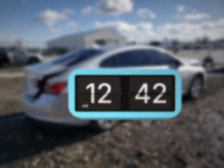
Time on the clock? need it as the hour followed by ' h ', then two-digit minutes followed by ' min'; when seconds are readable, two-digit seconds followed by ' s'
12 h 42 min
